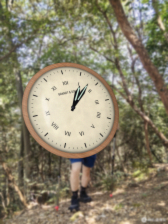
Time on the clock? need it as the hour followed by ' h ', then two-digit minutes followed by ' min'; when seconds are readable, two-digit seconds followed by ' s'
1 h 08 min
